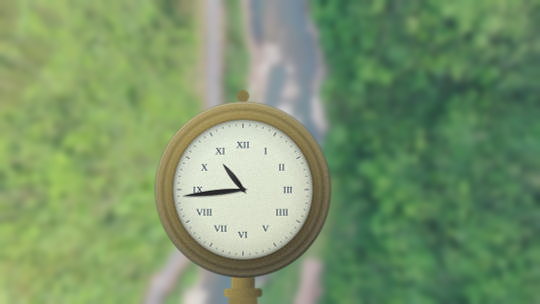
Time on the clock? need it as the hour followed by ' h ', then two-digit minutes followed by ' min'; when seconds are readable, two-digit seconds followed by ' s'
10 h 44 min
